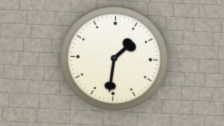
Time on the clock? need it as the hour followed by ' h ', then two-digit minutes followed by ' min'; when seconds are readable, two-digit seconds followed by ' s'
1 h 31 min
